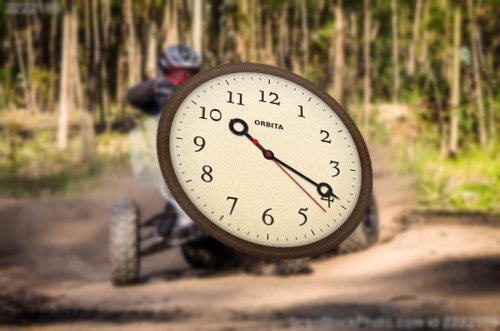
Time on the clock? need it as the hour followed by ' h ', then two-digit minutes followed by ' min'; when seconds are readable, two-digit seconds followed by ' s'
10 h 19 min 22 s
